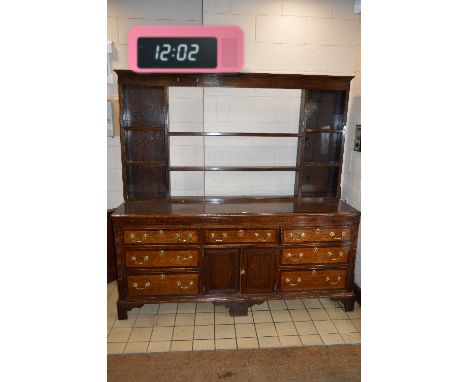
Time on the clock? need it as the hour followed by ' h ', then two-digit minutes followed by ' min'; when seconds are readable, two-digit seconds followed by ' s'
12 h 02 min
